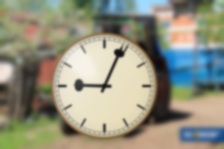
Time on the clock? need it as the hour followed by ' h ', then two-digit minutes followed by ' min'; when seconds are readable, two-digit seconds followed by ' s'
9 h 04 min
